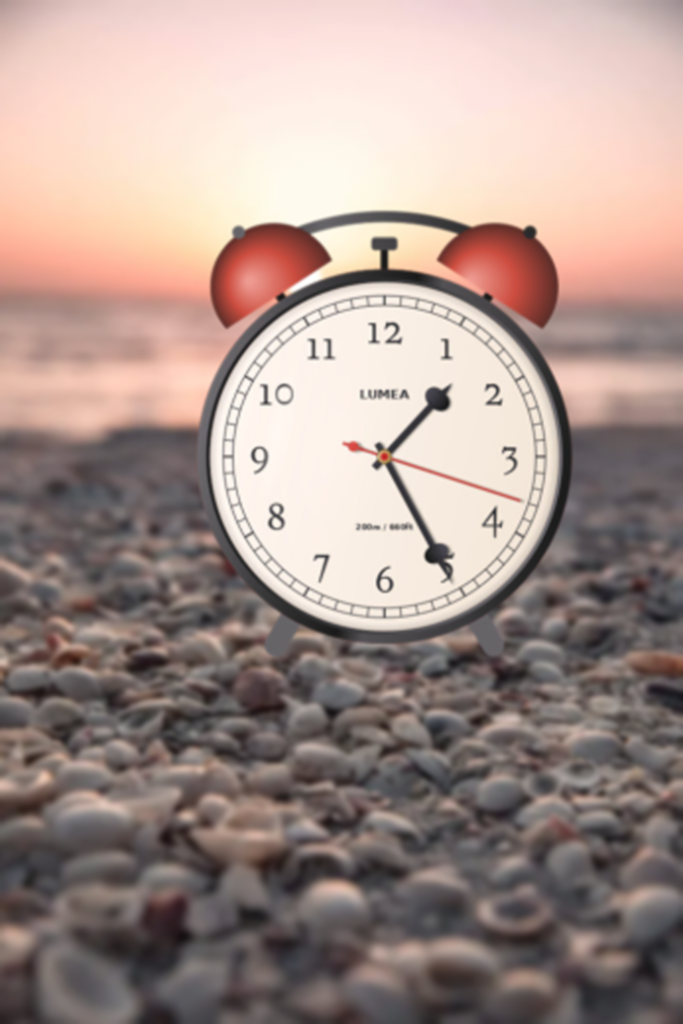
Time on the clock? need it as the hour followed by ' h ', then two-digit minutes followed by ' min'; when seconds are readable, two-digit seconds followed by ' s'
1 h 25 min 18 s
